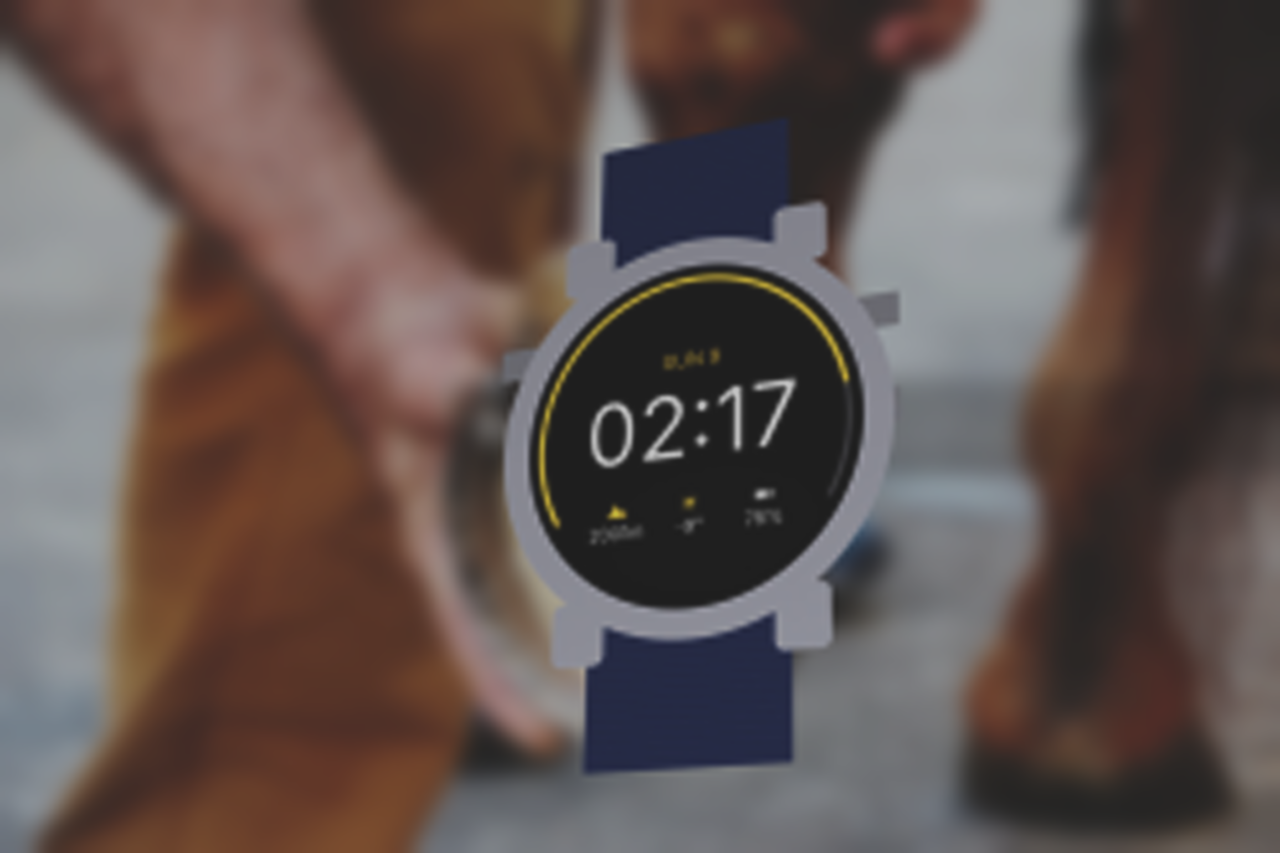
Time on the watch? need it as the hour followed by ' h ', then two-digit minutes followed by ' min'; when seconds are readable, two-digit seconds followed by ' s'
2 h 17 min
